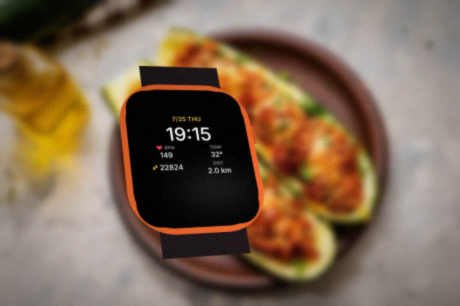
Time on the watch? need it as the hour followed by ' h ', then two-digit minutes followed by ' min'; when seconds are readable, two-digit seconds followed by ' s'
19 h 15 min
